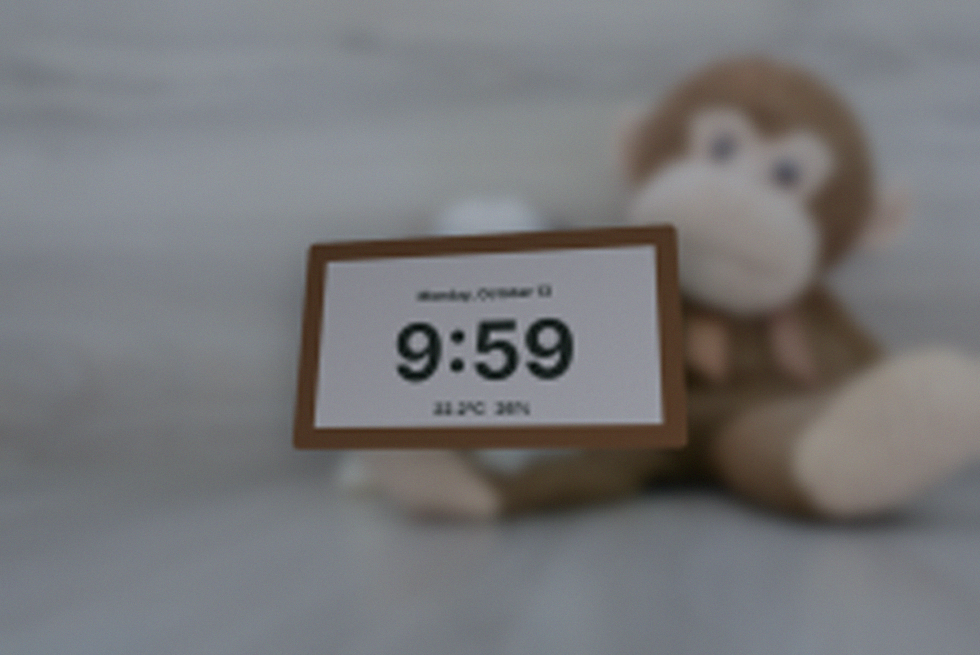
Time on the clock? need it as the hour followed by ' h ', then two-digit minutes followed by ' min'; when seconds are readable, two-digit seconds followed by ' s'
9 h 59 min
